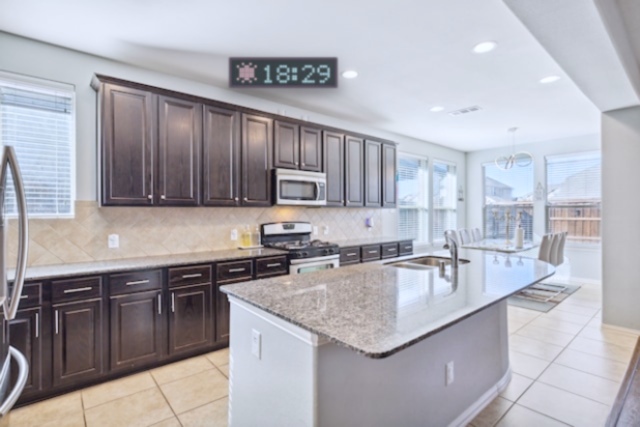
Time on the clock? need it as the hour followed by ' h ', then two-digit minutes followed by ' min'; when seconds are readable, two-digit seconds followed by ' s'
18 h 29 min
